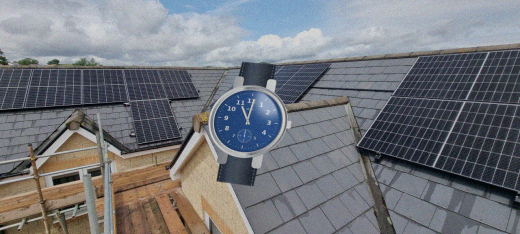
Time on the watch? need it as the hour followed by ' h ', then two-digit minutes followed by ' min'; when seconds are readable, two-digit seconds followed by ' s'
11 h 01 min
